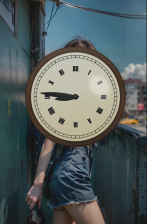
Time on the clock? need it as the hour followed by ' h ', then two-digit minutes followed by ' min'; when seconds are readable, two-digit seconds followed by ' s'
8 h 46 min
